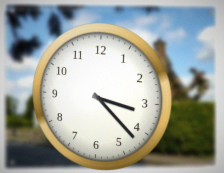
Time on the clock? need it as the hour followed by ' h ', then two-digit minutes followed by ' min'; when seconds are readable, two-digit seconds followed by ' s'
3 h 22 min
